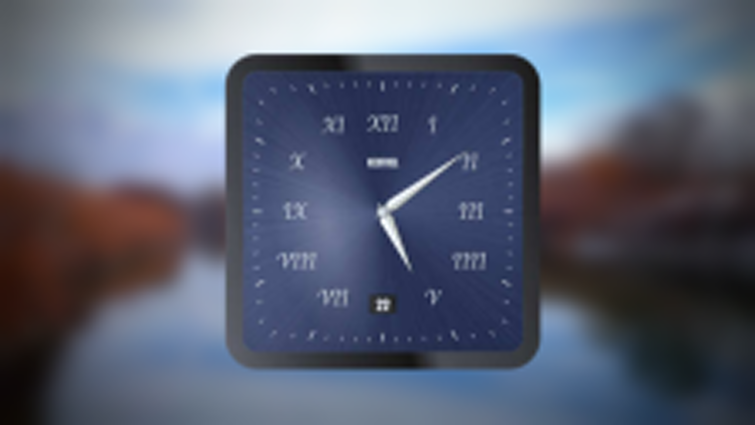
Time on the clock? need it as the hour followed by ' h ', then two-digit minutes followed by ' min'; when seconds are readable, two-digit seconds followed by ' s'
5 h 09 min
